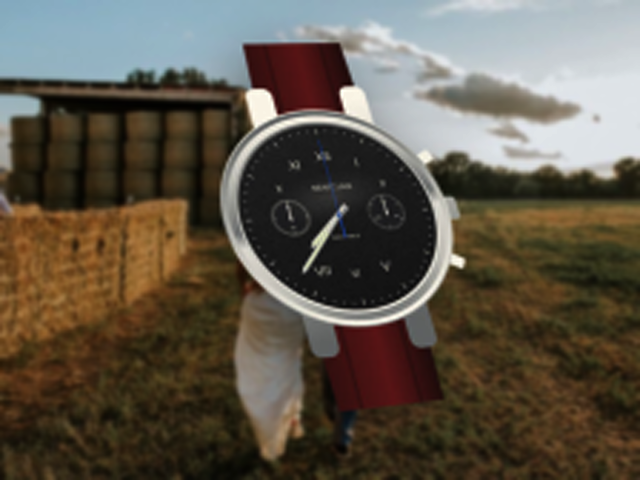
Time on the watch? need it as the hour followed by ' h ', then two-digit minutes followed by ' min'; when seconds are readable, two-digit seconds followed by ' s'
7 h 37 min
